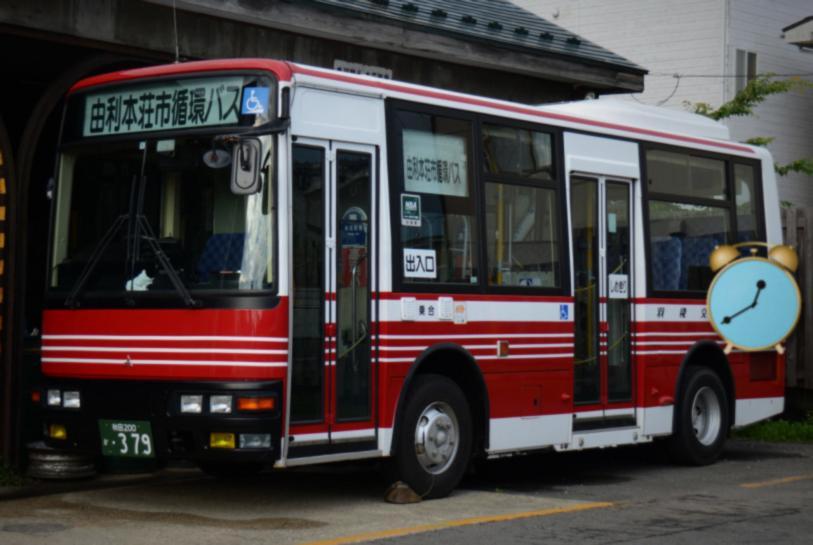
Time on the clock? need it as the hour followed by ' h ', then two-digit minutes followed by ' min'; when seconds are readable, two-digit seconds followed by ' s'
12 h 40 min
